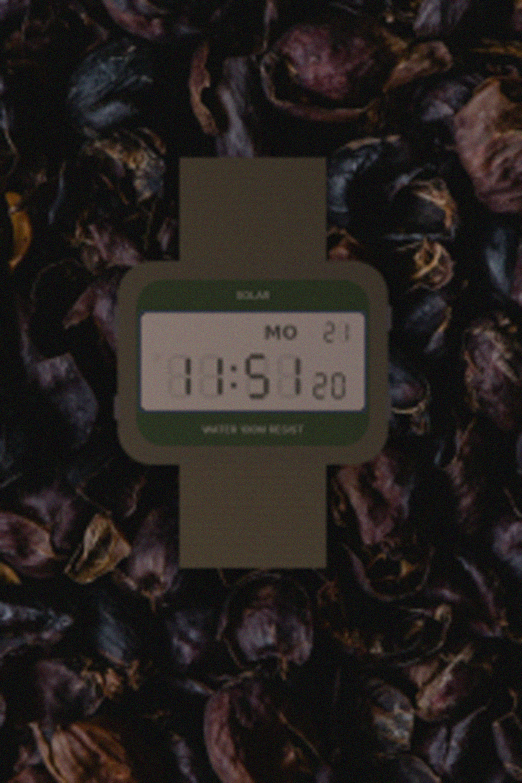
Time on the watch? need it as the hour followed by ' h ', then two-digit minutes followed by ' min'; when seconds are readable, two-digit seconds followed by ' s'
11 h 51 min 20 s
